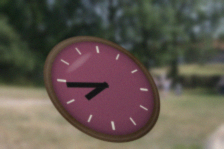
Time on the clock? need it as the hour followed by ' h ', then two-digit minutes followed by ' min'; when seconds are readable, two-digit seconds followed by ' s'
7 h 44 min
